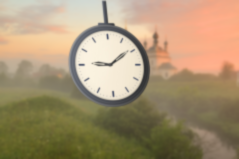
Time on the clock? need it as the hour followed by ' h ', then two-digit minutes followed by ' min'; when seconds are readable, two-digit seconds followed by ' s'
9 h 09 min
